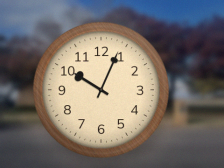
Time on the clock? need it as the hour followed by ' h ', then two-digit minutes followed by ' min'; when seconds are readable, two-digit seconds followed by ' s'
10 h 04 min
